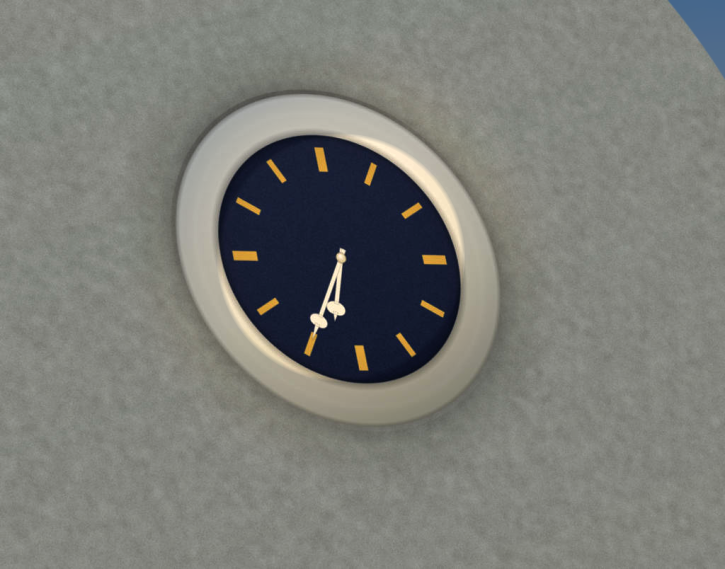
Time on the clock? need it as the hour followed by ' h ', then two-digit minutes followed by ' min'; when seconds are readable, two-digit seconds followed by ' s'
6 h 35 min
